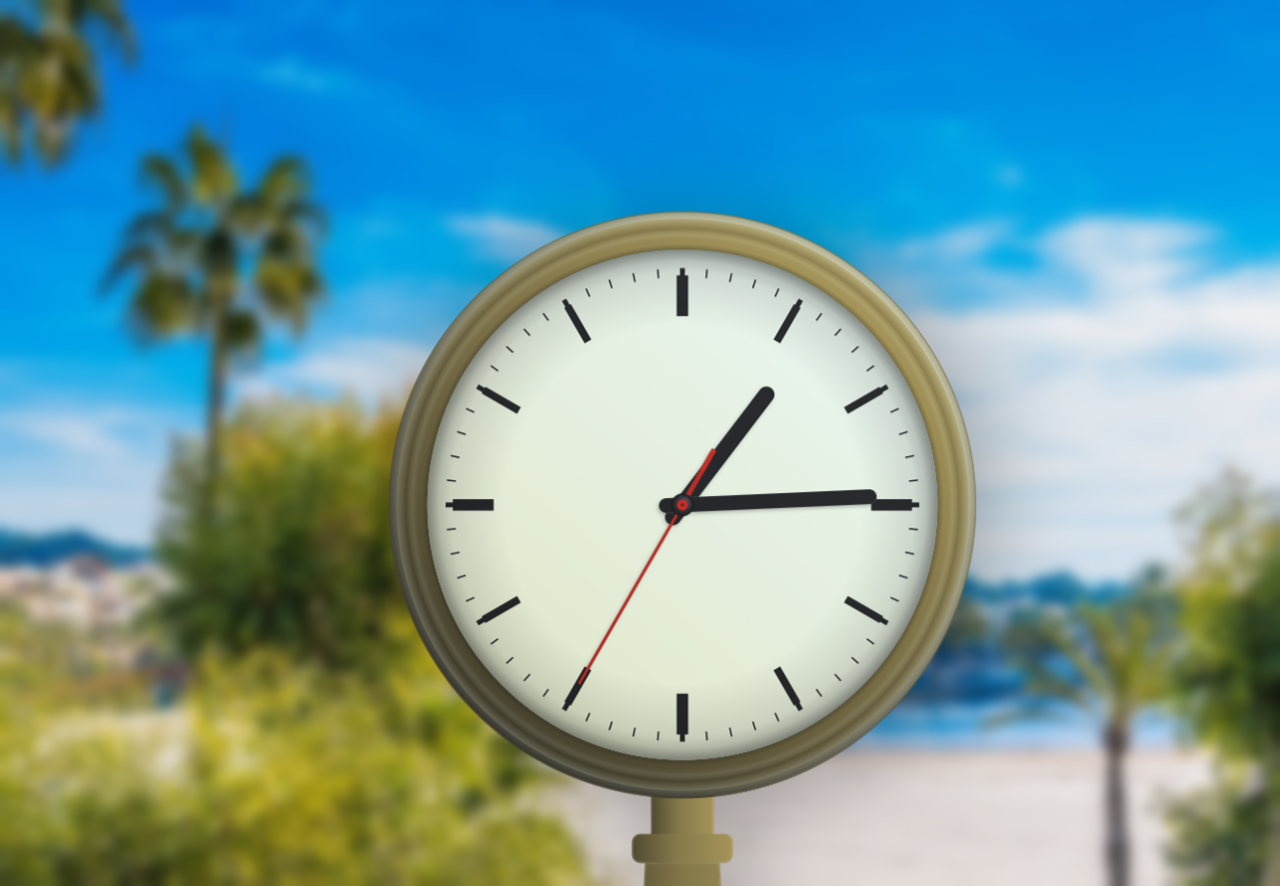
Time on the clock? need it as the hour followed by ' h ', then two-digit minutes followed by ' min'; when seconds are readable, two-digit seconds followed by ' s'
1 h 14 min 35 s
